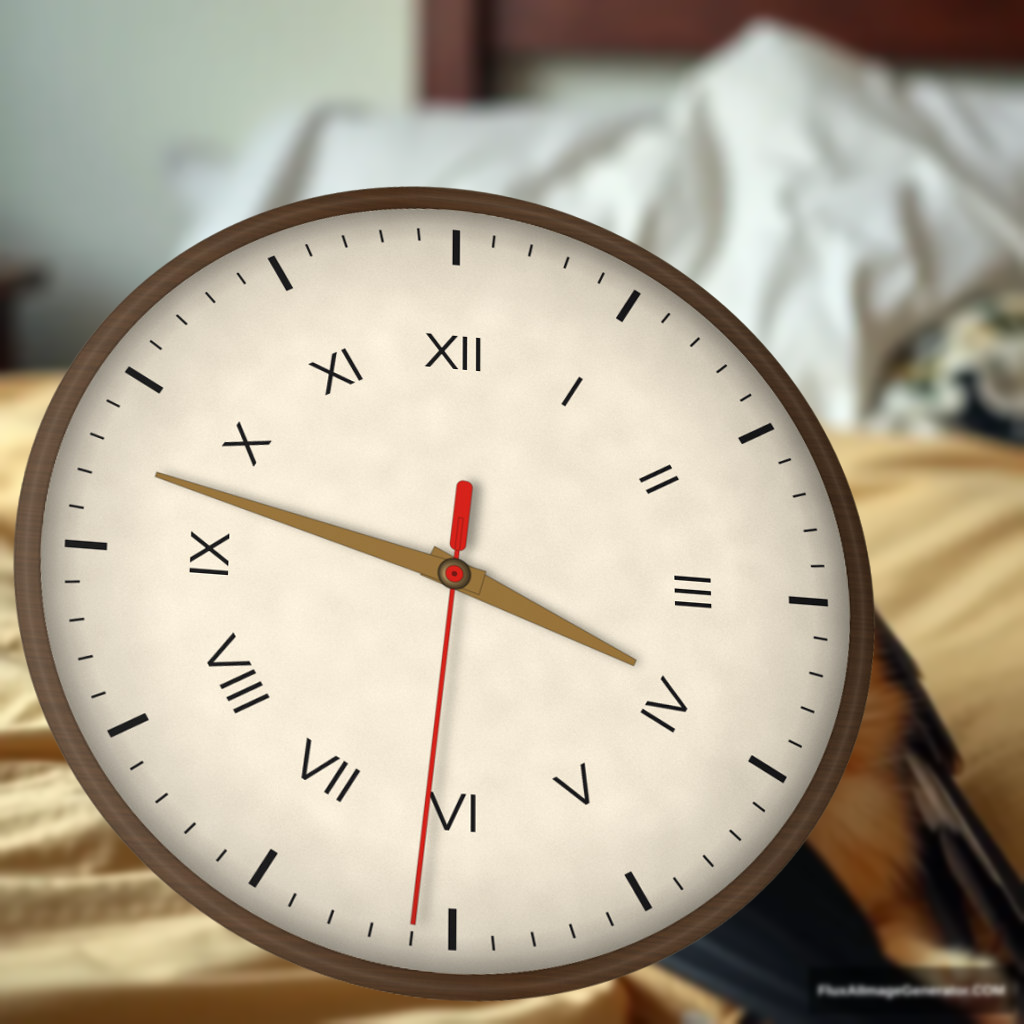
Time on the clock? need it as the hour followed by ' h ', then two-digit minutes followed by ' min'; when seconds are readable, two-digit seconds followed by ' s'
3 h 47 min 31 s
